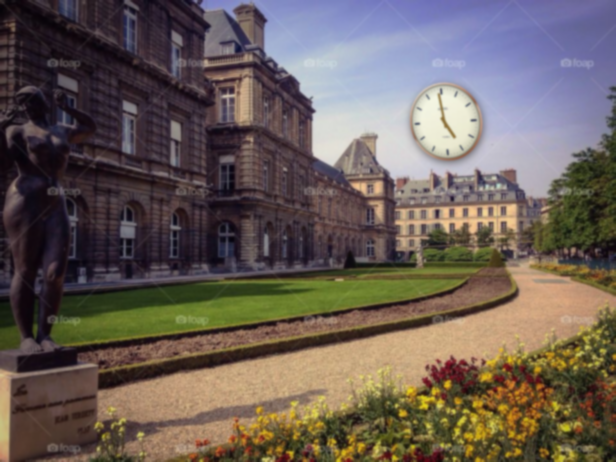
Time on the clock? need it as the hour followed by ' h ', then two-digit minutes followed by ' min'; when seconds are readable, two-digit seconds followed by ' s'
4 h 59 min
